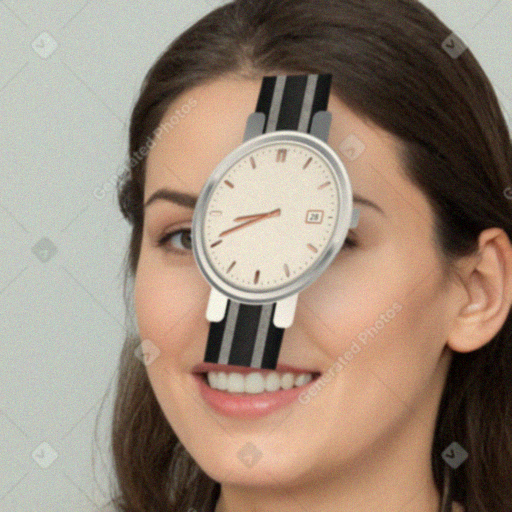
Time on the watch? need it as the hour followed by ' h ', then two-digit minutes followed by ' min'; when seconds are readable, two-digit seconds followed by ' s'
8 h 41 min
